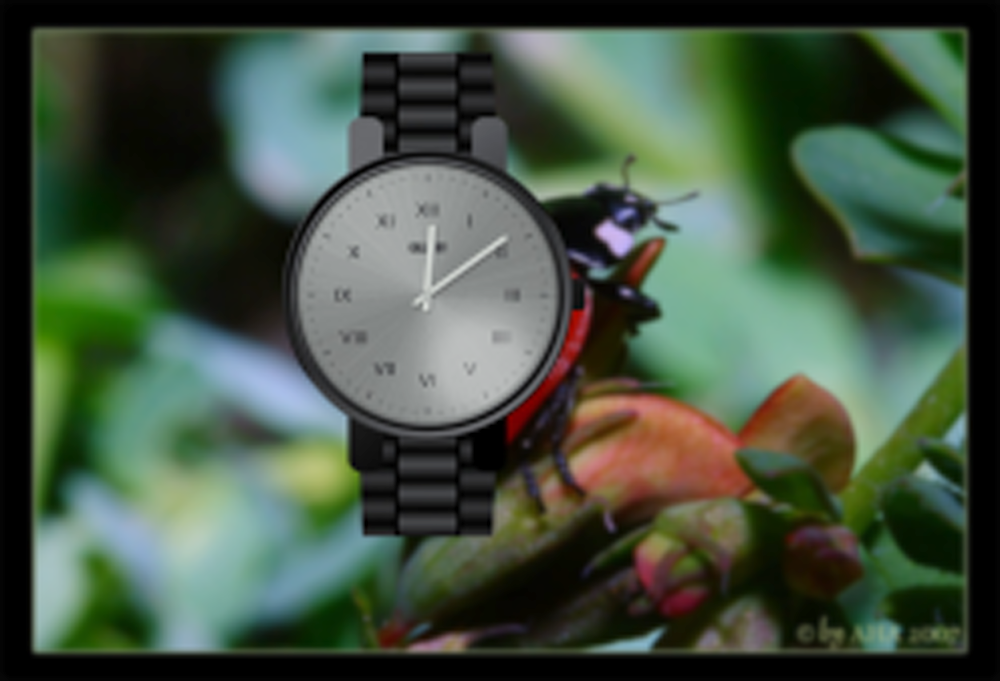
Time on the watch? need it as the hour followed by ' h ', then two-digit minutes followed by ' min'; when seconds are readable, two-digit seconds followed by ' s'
12 h 09 min
